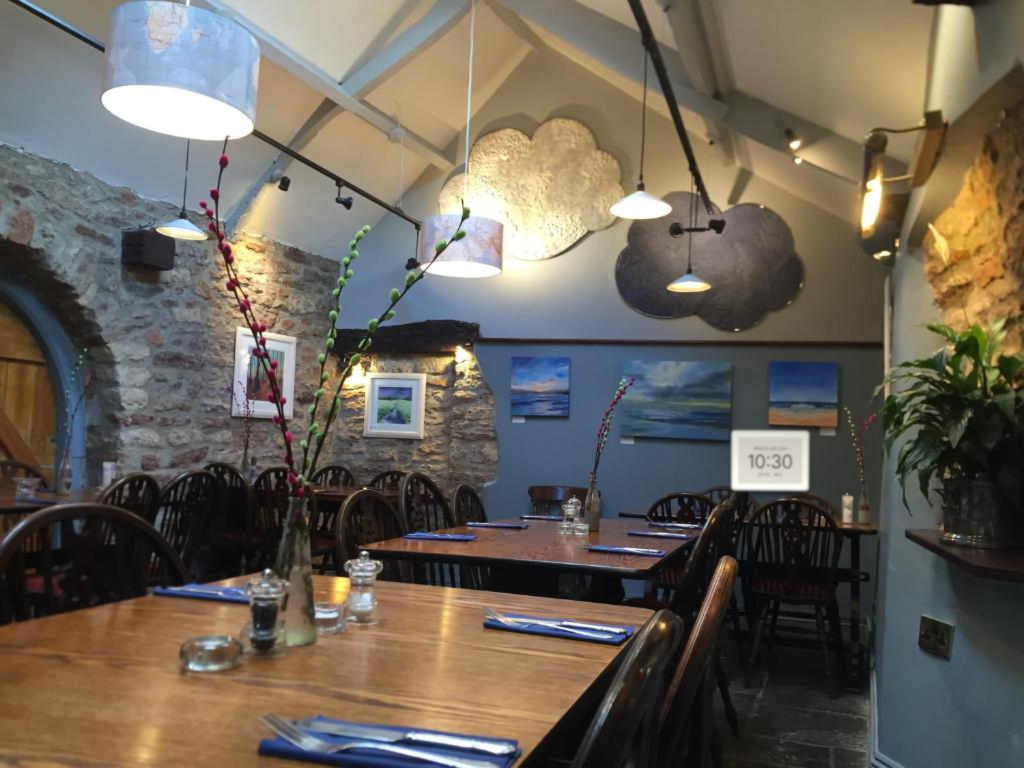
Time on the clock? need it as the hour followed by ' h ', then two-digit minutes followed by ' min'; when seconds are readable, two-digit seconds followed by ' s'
10 h 30 min
